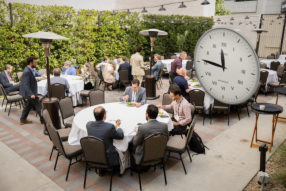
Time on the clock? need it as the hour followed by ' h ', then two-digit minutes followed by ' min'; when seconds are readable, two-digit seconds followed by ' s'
11 h 46 min
